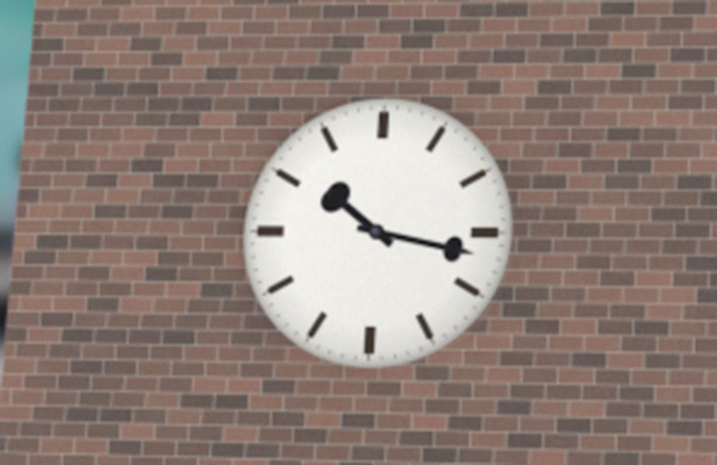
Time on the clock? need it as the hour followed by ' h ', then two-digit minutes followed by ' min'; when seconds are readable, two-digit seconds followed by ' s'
10 h 17 min
